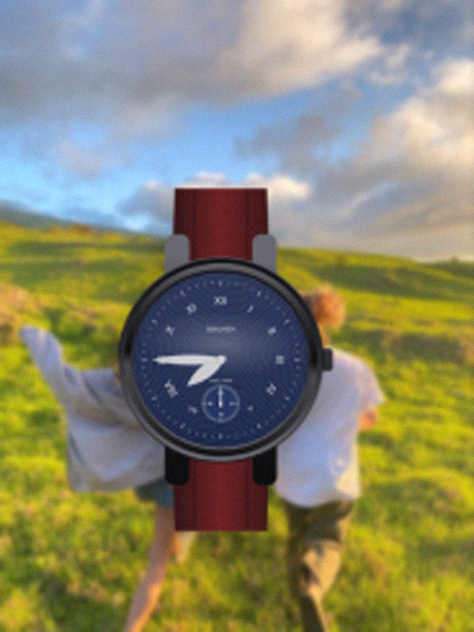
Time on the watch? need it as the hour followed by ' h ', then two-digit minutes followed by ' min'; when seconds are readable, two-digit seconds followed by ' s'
7 h 45 min
